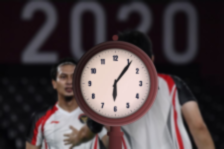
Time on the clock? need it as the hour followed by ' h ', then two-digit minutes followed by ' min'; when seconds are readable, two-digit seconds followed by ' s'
6 h 06 min
